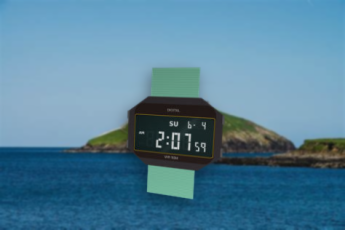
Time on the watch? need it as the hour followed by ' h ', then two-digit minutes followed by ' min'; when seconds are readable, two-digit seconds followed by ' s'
2 h 07 min
